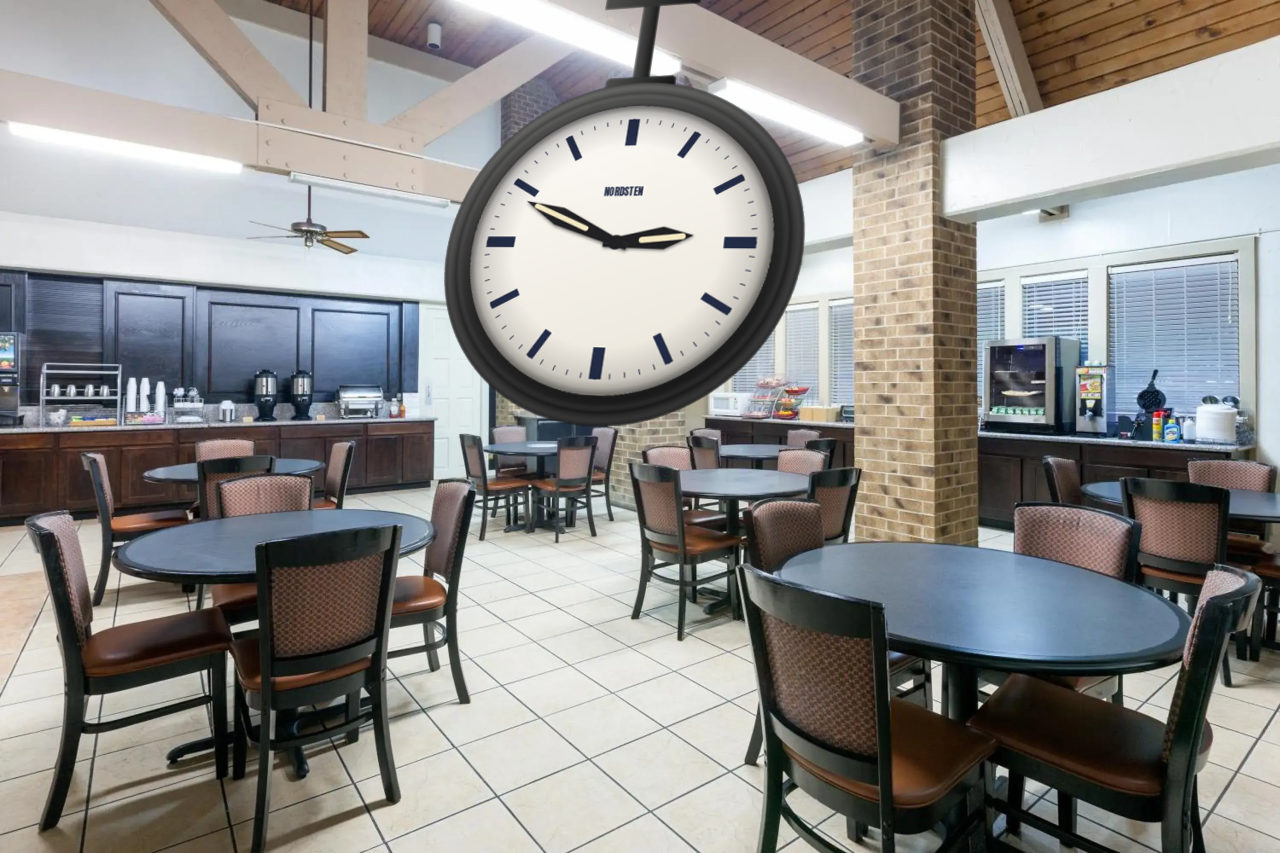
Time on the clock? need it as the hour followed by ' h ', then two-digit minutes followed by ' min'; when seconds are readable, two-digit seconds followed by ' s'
2 h 49 min
